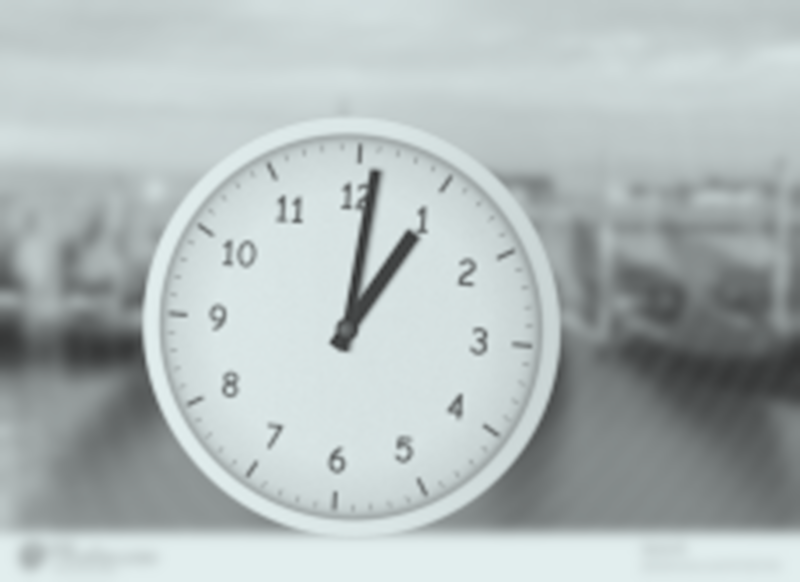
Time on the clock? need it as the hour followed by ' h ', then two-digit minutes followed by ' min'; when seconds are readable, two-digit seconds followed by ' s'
1 h 01 min
